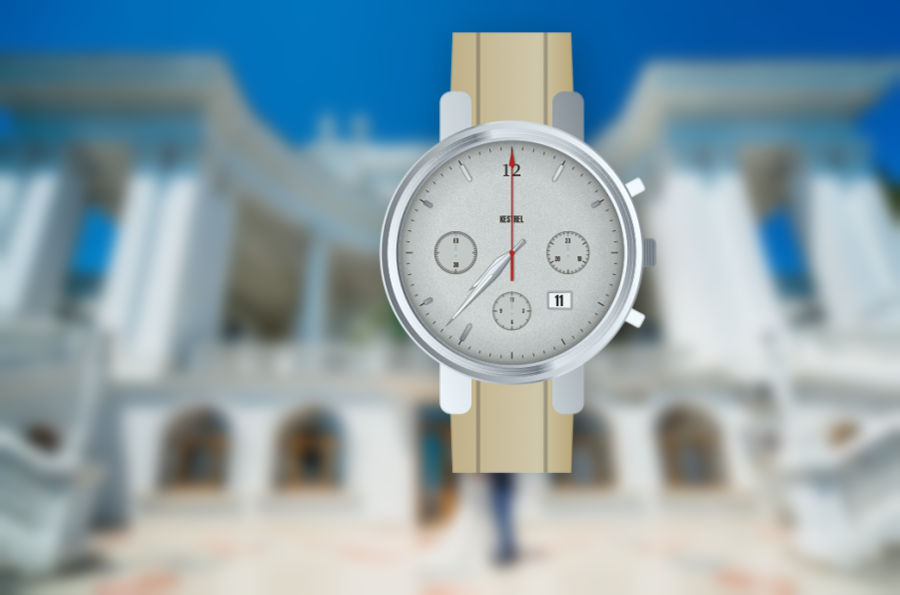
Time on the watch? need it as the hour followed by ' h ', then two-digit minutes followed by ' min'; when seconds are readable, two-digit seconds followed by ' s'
7 h 37 min
